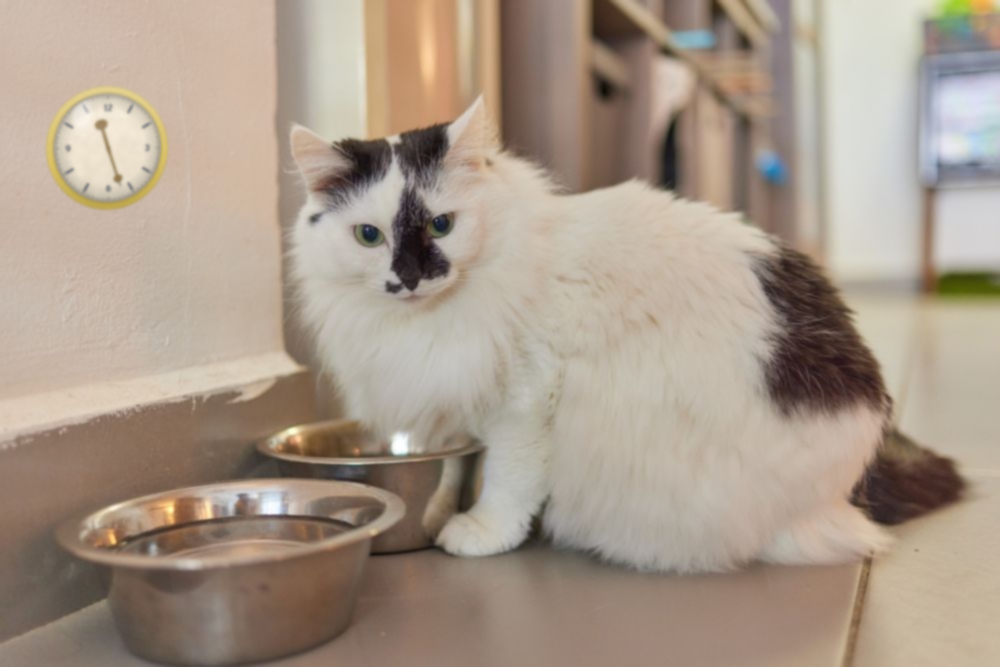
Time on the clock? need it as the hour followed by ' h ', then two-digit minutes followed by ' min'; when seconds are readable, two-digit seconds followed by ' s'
11 h 27 min
